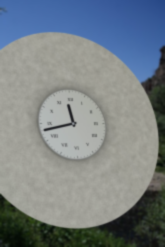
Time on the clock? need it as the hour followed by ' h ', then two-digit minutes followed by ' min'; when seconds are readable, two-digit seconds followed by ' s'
11 h 43 min
